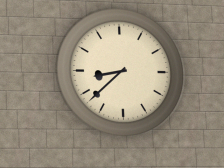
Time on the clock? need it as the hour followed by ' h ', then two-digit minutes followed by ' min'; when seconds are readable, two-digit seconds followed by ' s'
8 h 38 min
